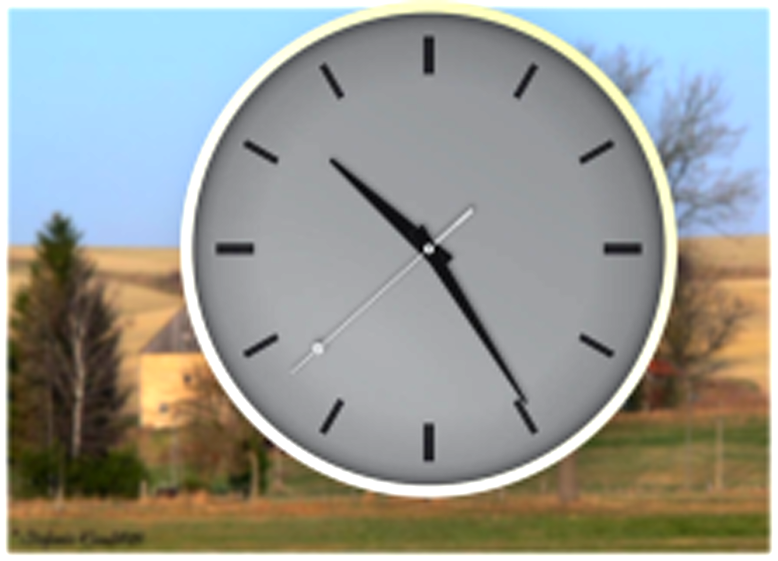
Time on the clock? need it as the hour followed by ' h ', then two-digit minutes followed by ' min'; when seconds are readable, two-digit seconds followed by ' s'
10 h 24 min 38 s
